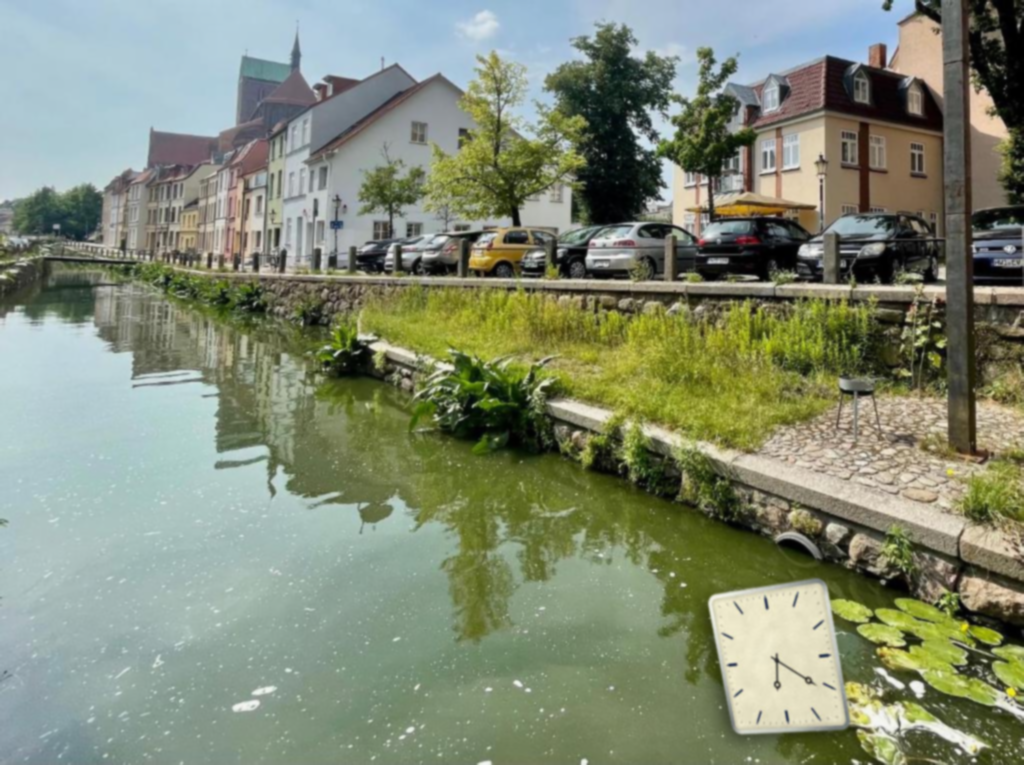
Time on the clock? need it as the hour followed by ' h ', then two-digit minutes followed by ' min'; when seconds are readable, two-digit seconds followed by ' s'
6 h 21 min
